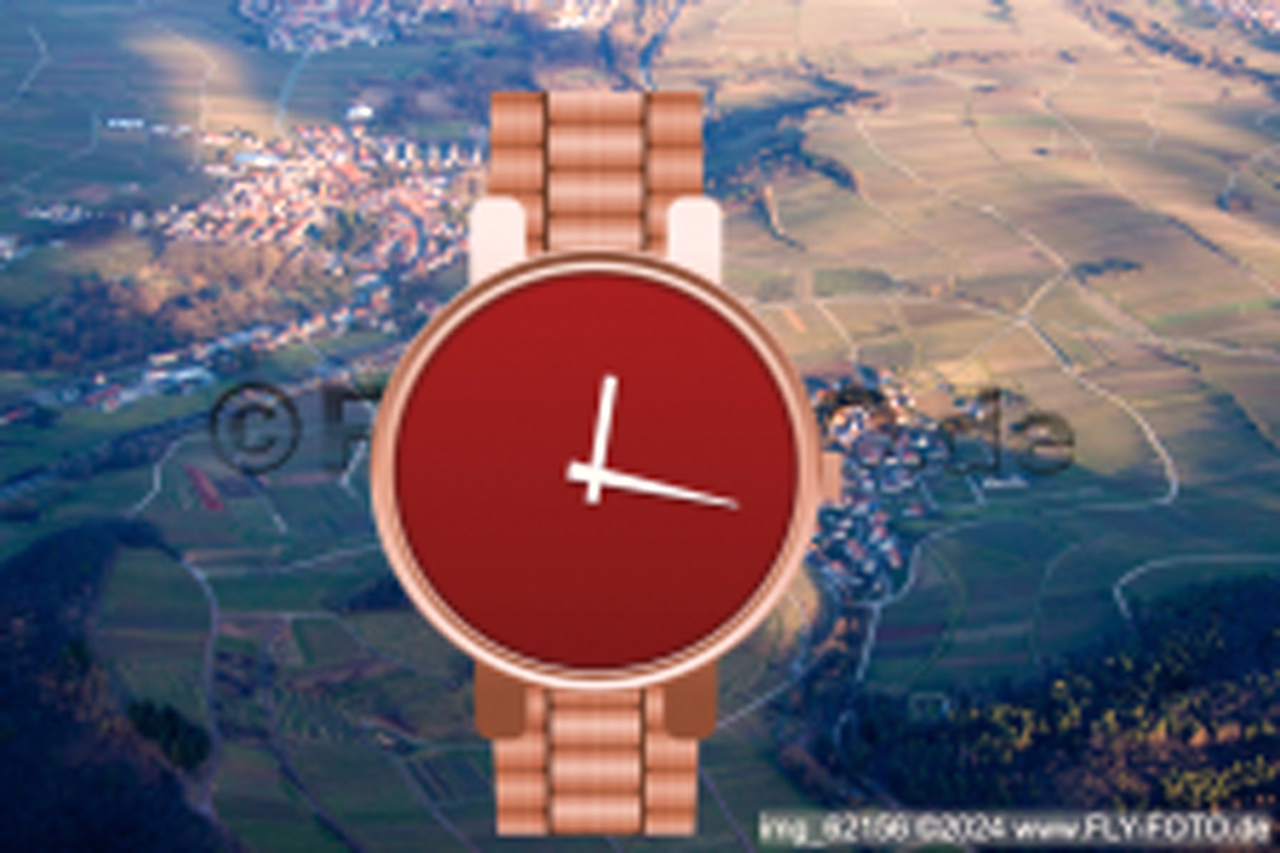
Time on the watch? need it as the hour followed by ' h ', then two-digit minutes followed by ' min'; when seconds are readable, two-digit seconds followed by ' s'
12 h 17 min
